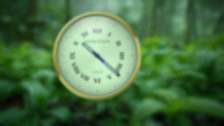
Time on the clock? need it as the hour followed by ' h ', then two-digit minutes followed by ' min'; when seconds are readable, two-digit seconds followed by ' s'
10 h 22 min
